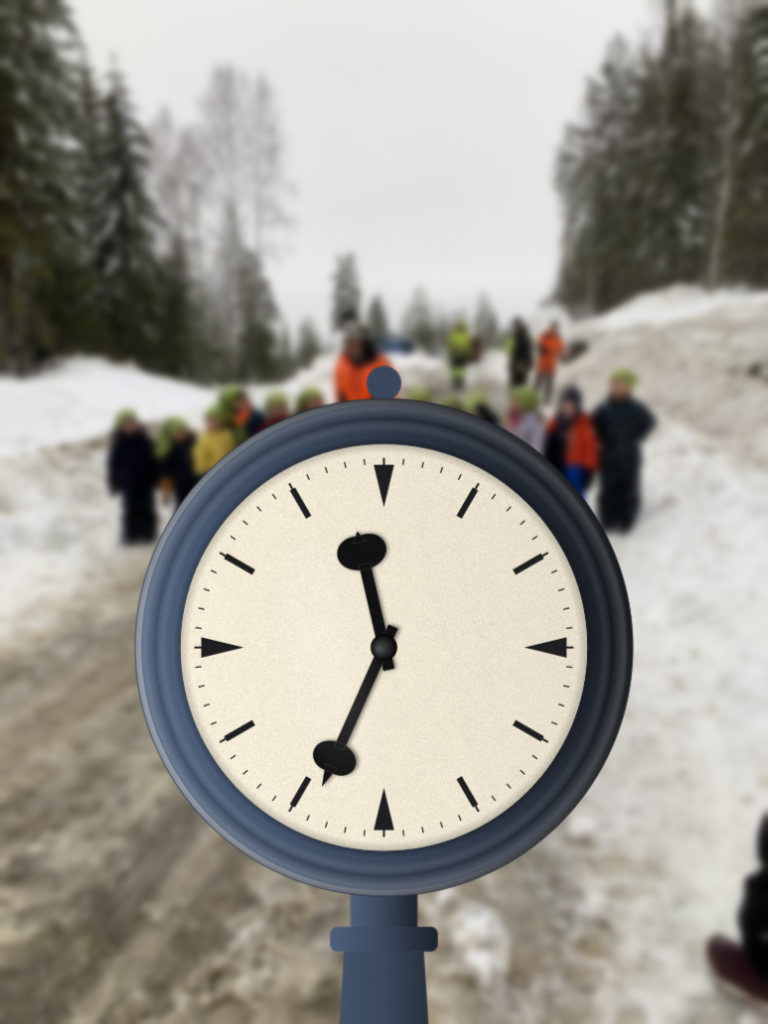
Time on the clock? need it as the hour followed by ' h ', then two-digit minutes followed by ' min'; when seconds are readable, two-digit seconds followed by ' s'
11 h 34 min
